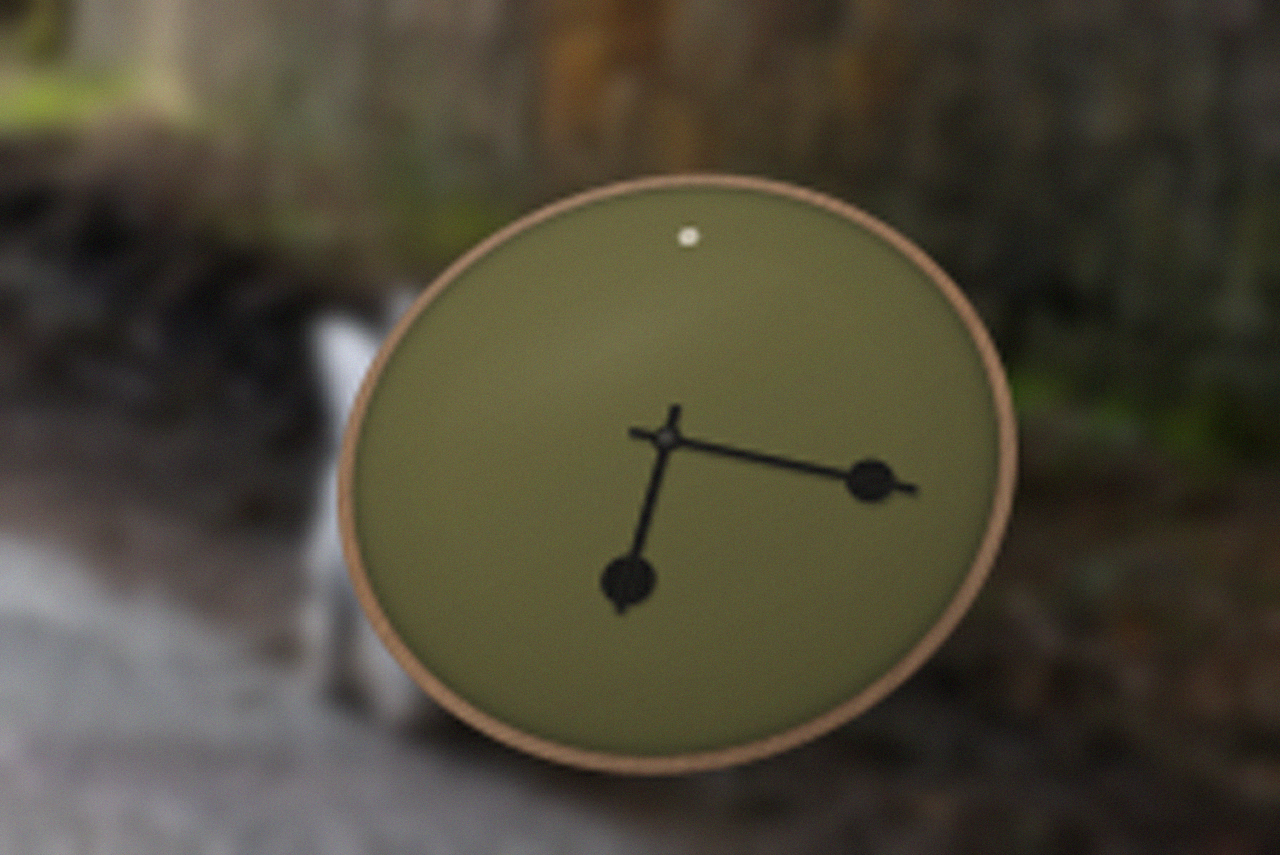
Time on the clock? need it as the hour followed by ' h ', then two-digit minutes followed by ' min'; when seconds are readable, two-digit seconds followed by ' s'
6 h 17 min
